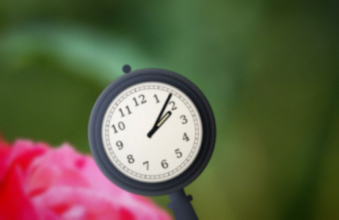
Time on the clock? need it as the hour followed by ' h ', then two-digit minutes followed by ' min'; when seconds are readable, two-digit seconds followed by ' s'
2 h 08 min
